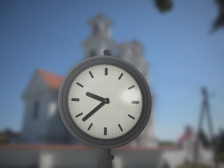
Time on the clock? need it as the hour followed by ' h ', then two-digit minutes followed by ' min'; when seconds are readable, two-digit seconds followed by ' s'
9 h 38 min
